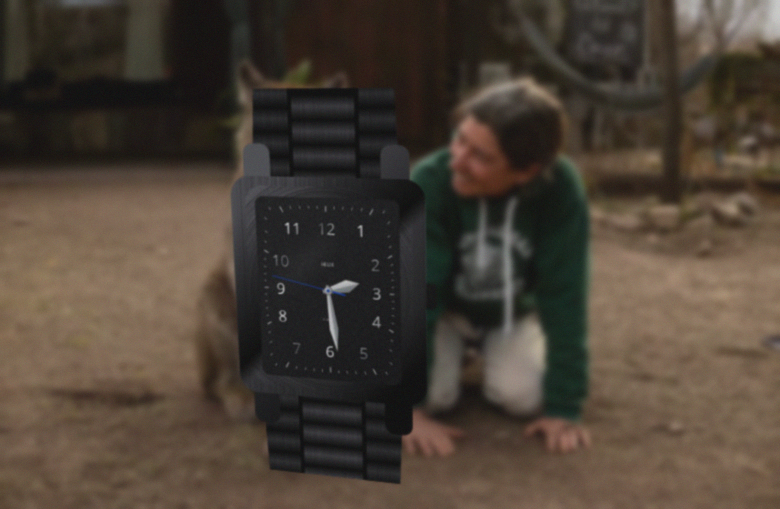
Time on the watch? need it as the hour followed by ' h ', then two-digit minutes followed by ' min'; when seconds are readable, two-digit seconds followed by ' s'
2 h 28 min 47 s
